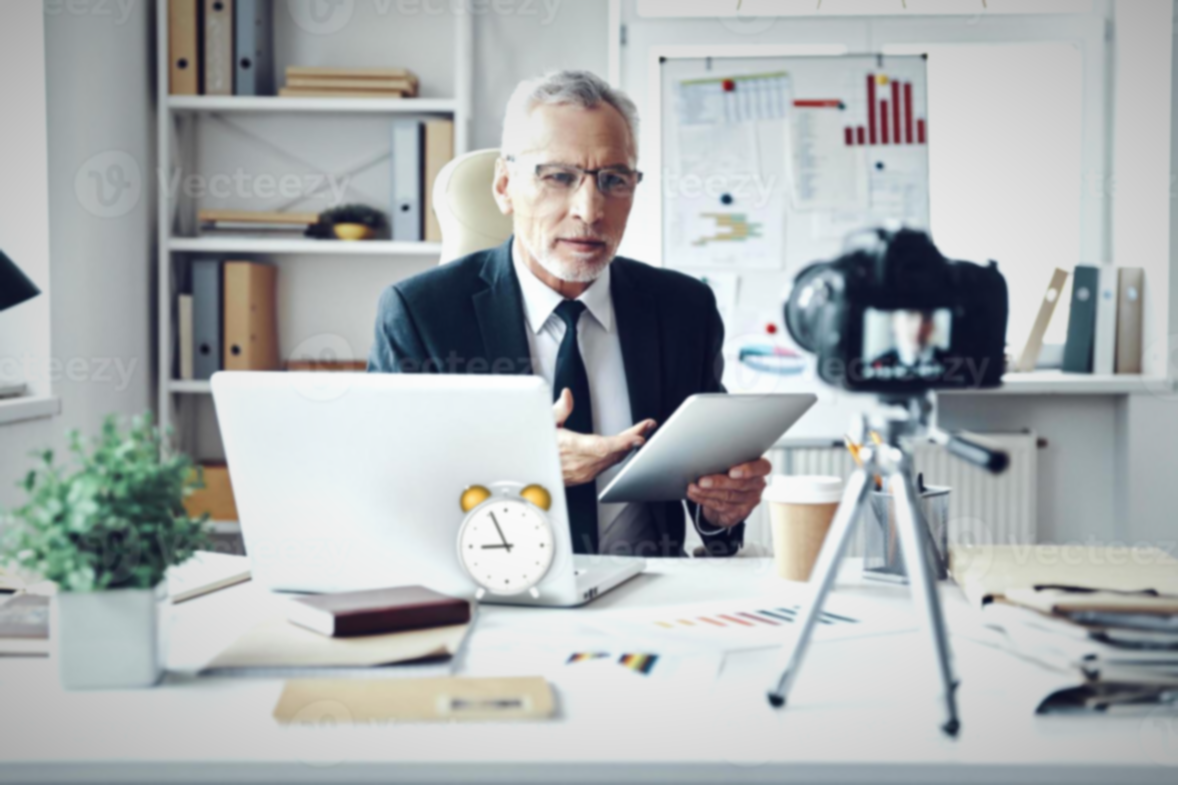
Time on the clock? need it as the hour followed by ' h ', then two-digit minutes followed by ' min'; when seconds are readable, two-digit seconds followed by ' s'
8 h 56 min
